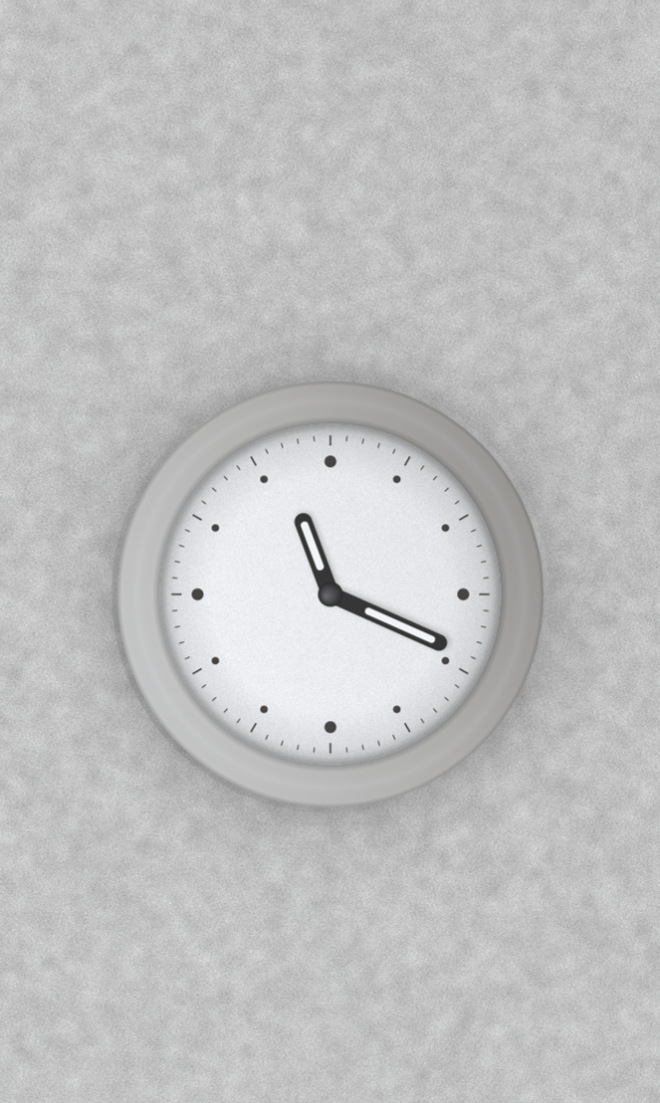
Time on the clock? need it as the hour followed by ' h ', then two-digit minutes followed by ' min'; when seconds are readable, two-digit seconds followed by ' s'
11 h 19 min
